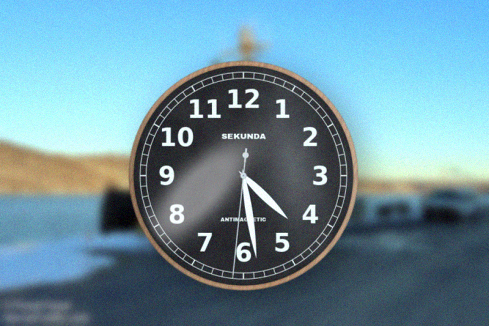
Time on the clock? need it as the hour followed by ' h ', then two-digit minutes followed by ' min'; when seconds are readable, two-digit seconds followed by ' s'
4 h 28 min 31 s
